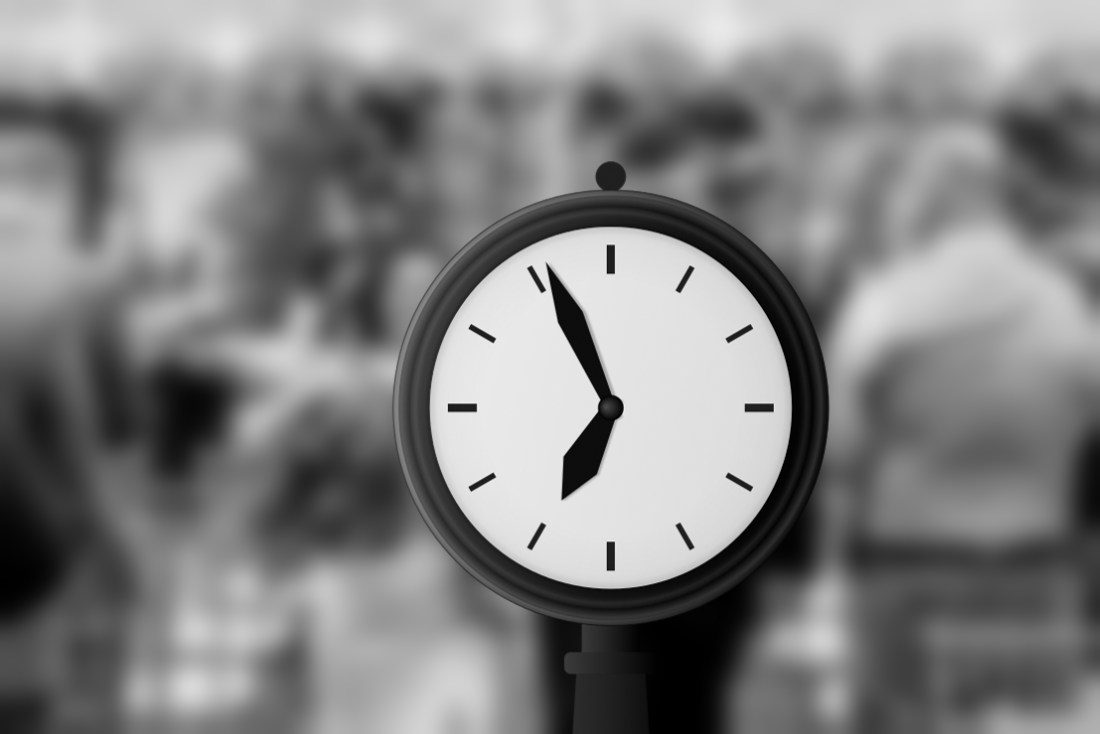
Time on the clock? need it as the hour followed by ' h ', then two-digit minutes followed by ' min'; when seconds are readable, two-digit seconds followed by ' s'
6 h 56 min
